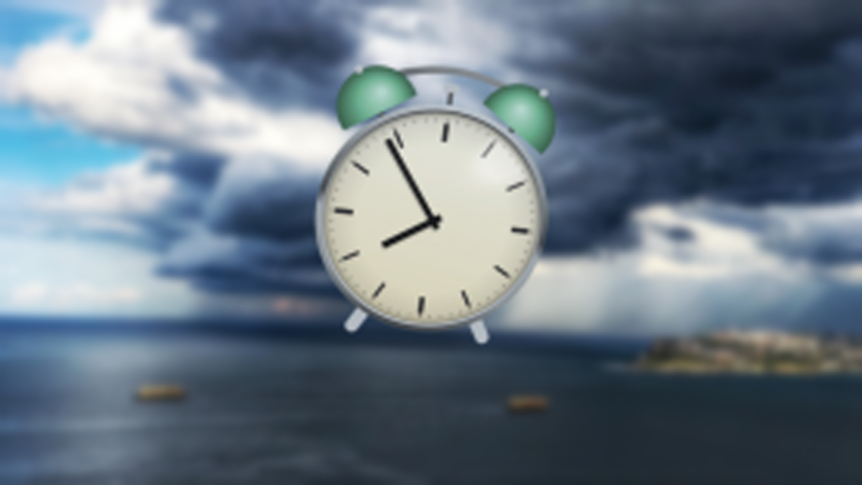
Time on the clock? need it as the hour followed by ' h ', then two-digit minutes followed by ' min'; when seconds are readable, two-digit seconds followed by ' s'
7 h 54 min
